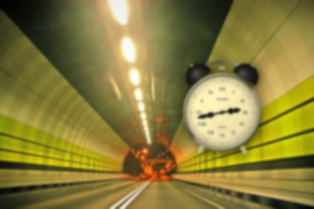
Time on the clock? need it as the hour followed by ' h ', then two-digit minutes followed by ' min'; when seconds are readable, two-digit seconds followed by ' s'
2 h 43 min
